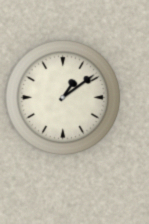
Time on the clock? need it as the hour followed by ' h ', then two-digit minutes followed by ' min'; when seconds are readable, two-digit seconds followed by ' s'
1 h 09 min
